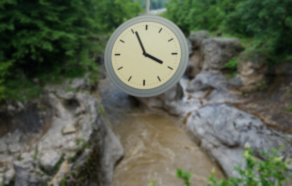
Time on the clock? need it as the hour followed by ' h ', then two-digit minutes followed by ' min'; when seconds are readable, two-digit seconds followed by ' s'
3 h 56 min
